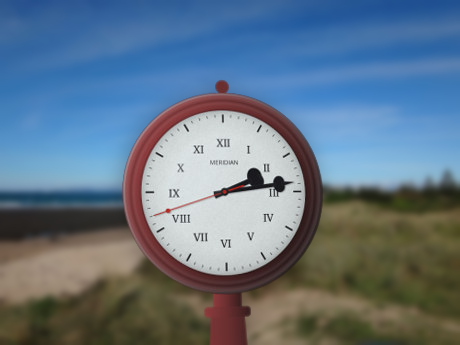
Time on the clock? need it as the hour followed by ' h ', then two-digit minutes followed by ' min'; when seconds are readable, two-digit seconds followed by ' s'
2 h 13 min 42 s
